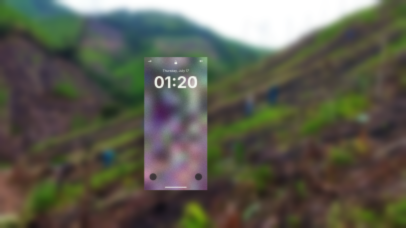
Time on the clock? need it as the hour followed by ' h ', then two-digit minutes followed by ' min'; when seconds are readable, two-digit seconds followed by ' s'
1 h 20 min
